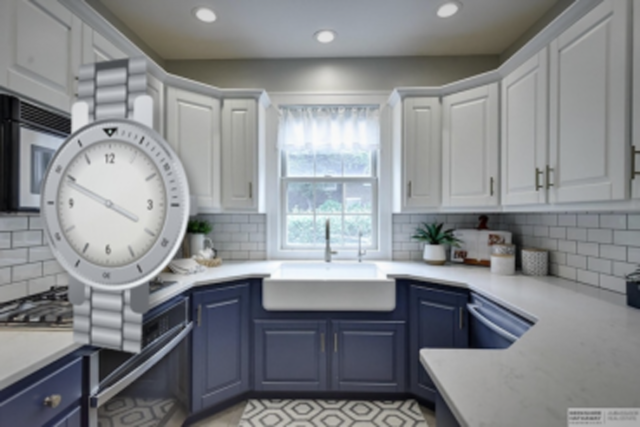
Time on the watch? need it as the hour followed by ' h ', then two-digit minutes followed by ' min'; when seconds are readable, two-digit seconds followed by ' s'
3 h 49 min
